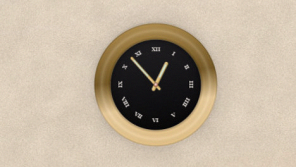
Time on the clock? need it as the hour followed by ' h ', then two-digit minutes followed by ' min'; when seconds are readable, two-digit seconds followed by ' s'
12 h 53 min
